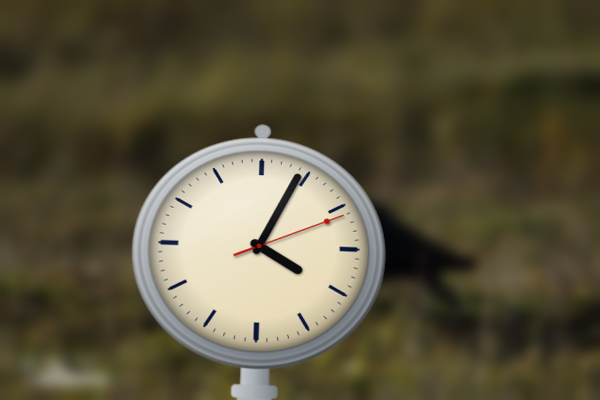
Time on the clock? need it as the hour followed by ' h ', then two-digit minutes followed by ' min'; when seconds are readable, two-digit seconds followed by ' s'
4 h 04 min 11 s
